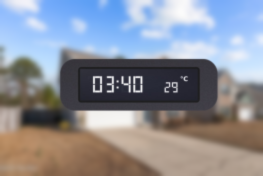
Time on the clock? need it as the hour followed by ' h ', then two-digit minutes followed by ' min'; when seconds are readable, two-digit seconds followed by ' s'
3 h 40 min
